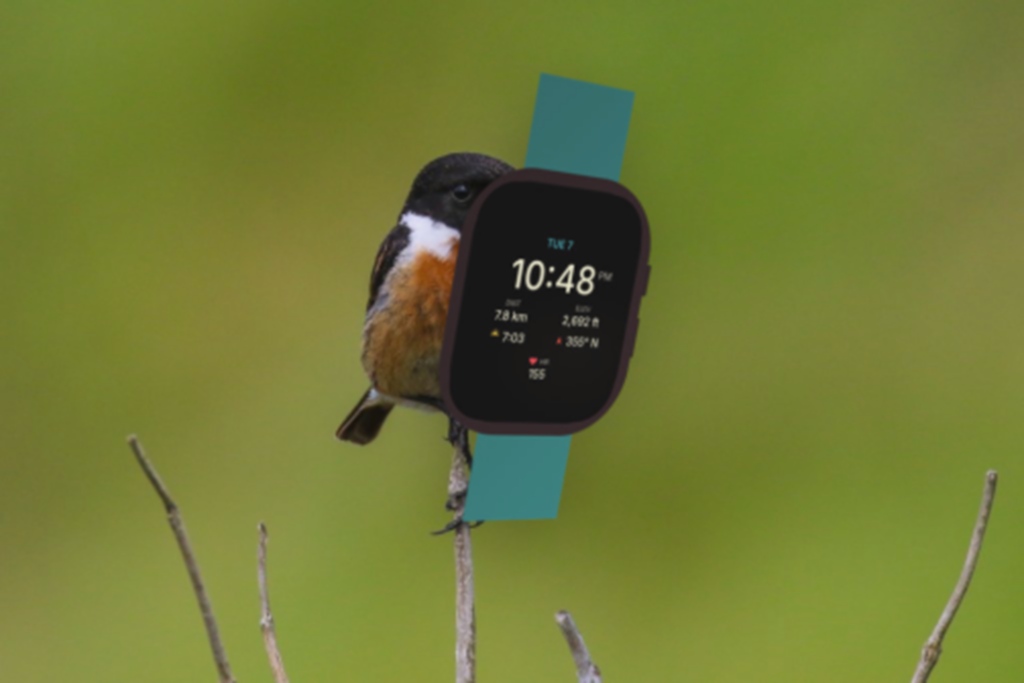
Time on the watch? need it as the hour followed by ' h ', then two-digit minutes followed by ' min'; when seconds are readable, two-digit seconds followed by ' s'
10 h 48 min
